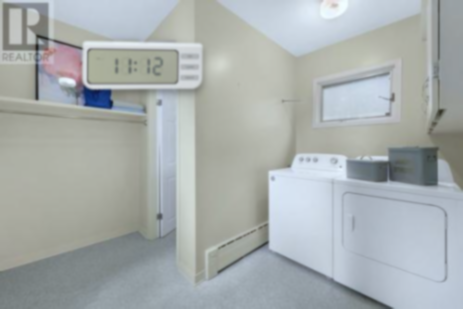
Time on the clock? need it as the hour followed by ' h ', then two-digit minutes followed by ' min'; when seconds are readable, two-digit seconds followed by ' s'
11 h 12 min
